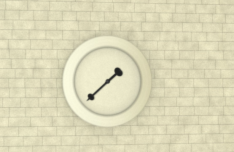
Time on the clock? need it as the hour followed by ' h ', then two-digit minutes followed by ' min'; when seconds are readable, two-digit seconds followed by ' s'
1 h 38 min
